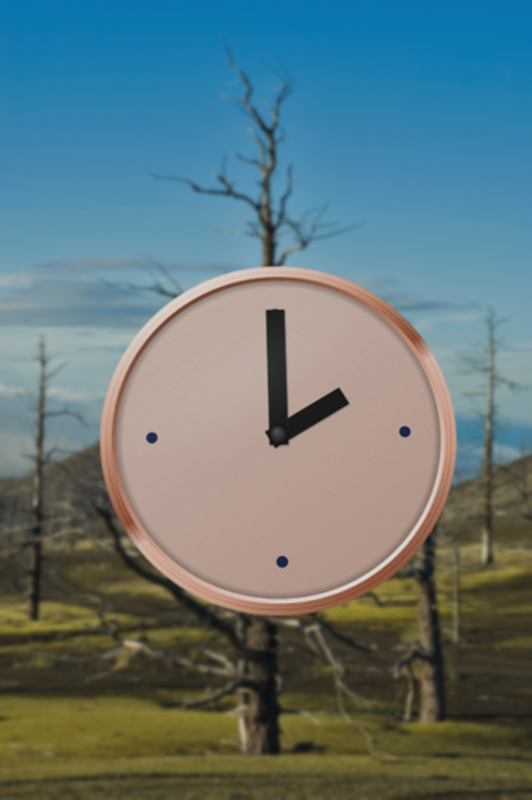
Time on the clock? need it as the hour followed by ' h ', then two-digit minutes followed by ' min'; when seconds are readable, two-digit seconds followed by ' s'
2 h 00 min
